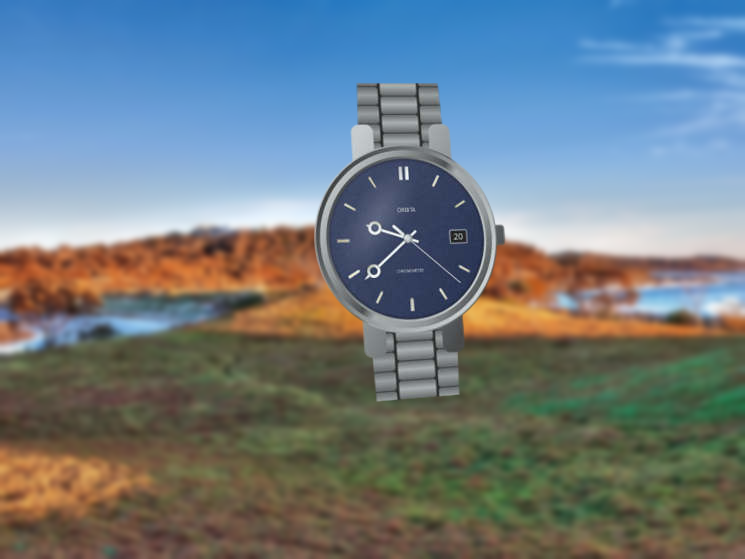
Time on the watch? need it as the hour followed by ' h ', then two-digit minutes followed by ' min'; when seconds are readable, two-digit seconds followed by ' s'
9 h 38 min 22 s
